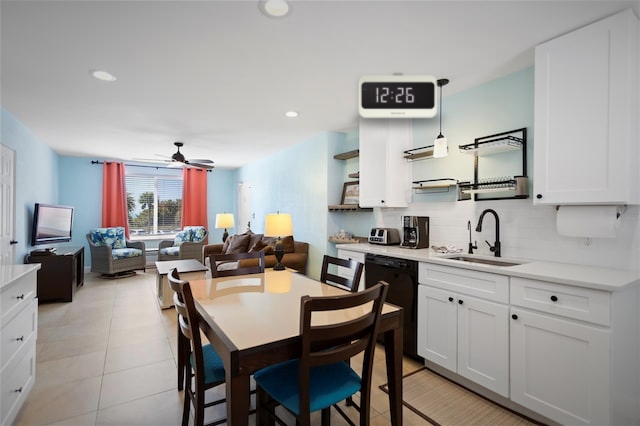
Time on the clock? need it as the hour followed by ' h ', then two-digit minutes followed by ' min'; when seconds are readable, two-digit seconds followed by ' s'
12 h 26 min
